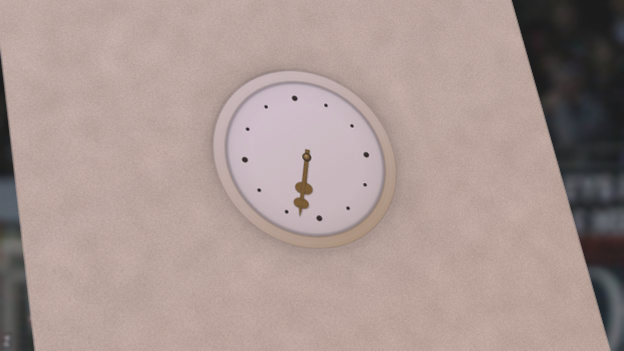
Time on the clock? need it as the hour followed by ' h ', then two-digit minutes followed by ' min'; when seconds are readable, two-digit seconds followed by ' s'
6 h 33 min
